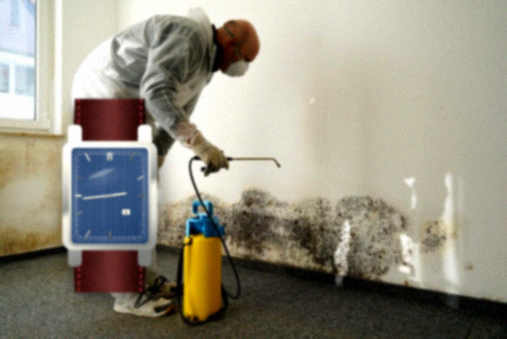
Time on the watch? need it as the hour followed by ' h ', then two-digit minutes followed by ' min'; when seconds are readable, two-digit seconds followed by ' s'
2 h 44 min
